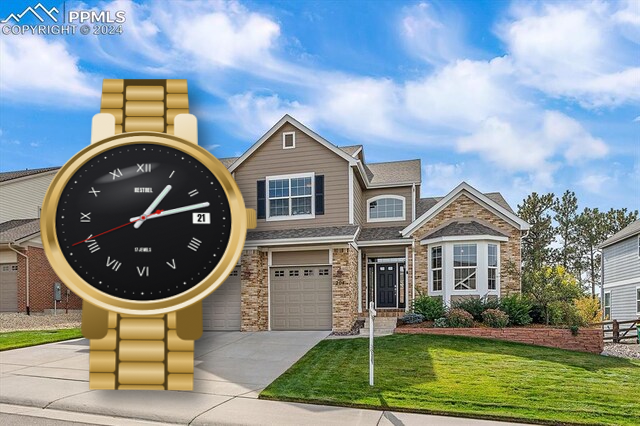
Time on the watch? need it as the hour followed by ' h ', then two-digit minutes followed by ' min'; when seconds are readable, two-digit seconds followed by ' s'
1 h 12 min 41 s
